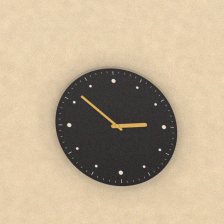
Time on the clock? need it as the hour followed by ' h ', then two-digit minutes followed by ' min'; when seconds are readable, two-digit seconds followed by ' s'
2 h 52 min
